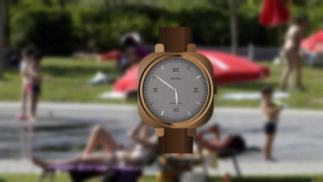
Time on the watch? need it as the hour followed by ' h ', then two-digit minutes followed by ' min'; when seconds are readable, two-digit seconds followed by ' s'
5 h 51 min
